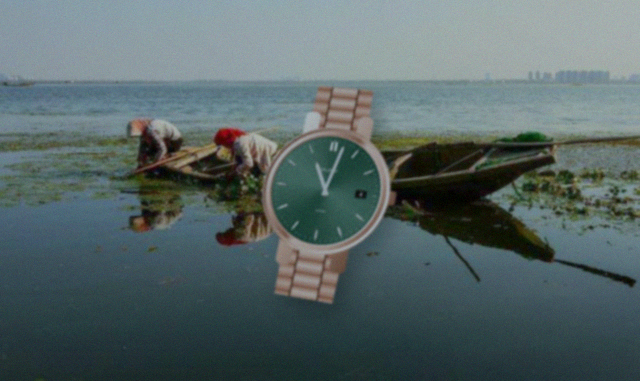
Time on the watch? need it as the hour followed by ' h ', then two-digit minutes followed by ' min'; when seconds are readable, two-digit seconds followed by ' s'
11 h 02 min
